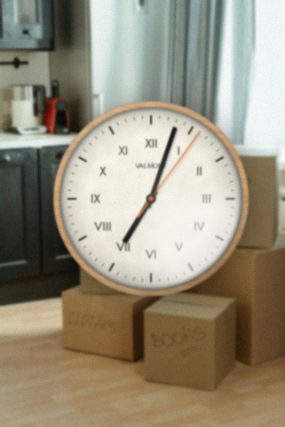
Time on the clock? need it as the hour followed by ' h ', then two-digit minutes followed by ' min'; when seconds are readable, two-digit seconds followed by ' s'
7 h 03 min 06 s
